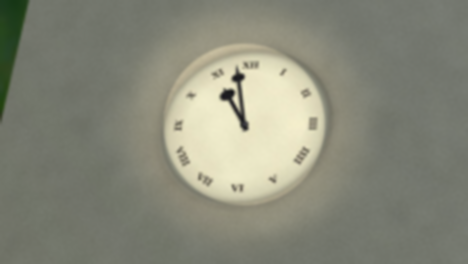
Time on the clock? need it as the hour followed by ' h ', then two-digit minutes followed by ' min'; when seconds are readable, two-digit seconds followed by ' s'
10 h 58 min
